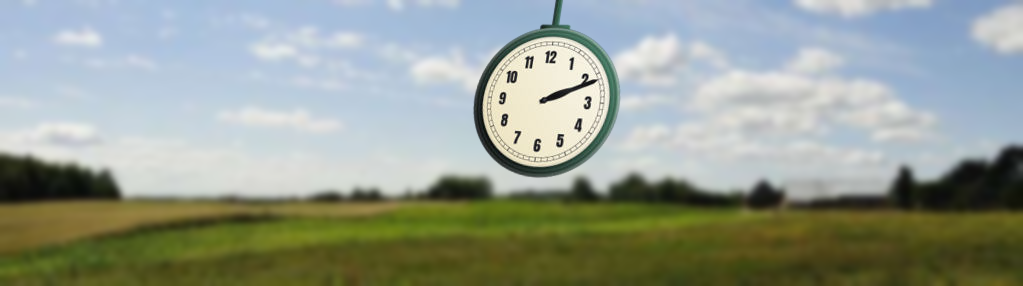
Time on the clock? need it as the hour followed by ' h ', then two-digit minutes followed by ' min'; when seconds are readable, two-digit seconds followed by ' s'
2 h 11 min
